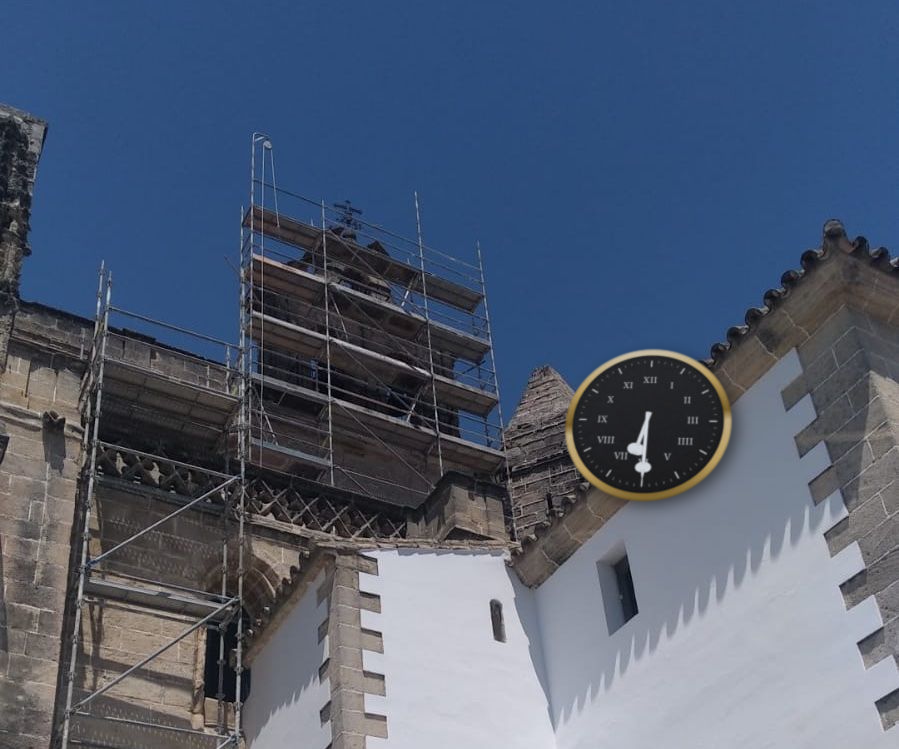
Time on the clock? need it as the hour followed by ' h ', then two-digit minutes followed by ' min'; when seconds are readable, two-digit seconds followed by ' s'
6 h 30 min
